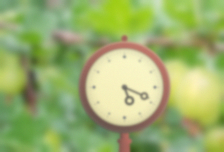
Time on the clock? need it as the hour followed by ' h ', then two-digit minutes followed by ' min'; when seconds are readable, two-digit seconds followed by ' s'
5 h 19 min
